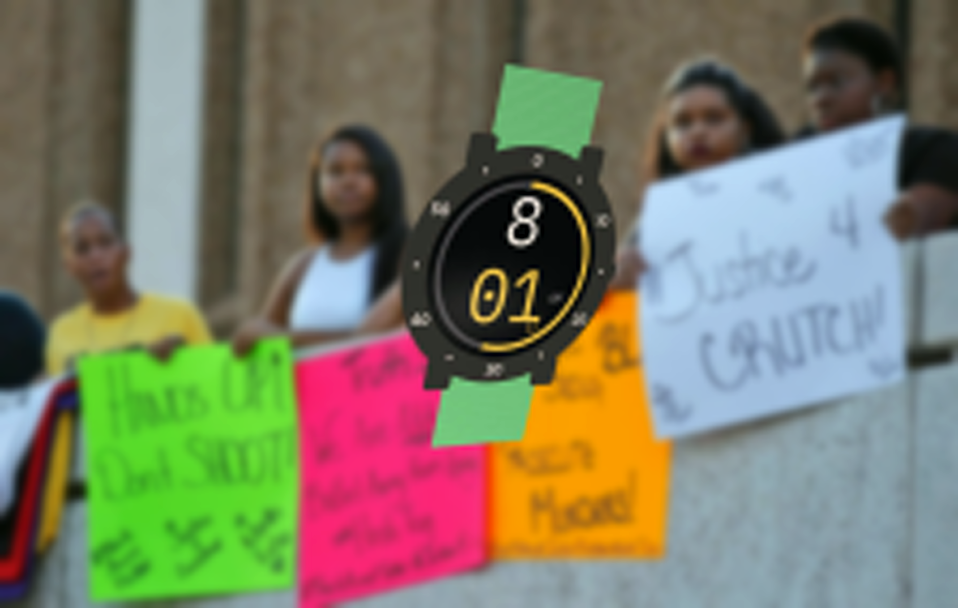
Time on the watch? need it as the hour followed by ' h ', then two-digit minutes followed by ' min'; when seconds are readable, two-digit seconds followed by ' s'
8 h 01 min
